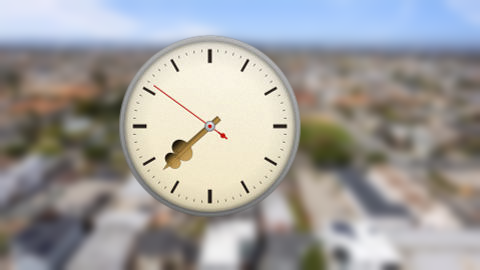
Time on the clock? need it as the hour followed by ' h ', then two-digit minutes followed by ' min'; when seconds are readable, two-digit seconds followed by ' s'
7 h 37 min 51 s
